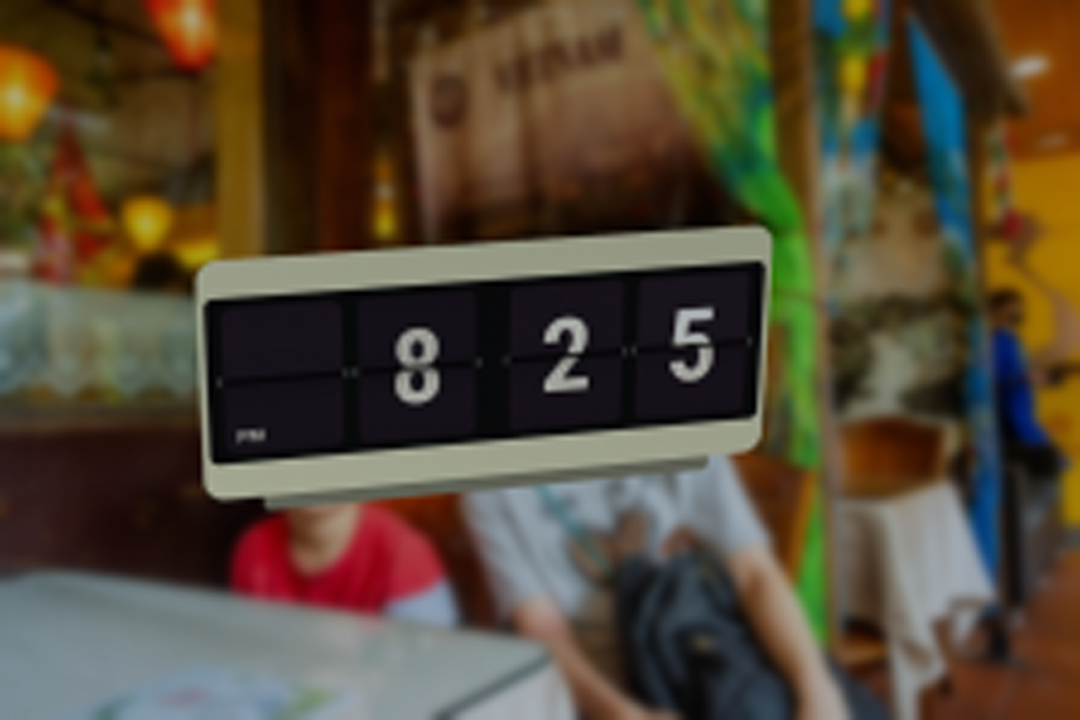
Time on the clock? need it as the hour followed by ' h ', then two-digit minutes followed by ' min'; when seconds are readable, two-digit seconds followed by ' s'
8 h 25 min
